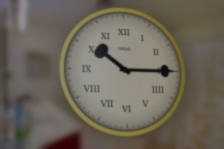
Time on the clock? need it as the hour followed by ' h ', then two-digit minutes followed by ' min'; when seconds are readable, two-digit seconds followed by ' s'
10 h 15 min
